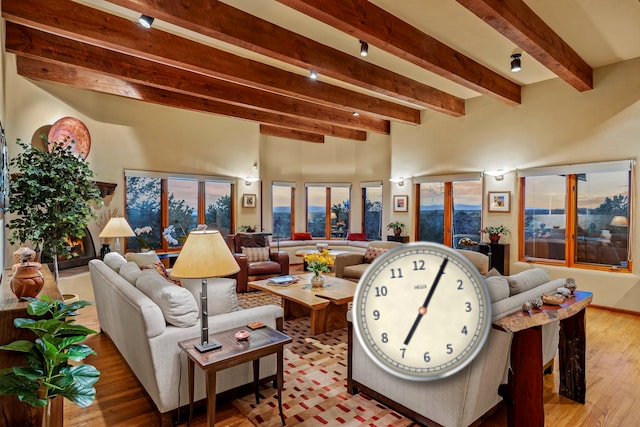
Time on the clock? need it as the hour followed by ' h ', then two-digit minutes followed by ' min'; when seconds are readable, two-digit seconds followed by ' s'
7 h 05 min
